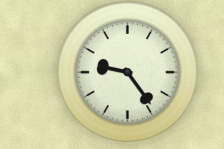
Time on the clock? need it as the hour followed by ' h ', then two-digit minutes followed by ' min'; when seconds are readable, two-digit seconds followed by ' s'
9 h 24 min
